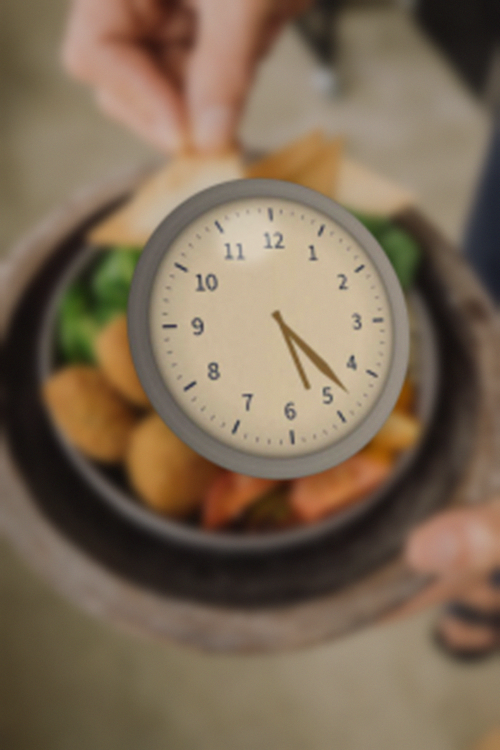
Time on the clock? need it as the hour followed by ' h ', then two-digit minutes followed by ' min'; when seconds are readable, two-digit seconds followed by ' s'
5 h 23 min
